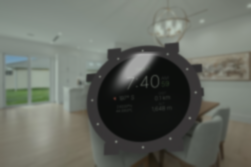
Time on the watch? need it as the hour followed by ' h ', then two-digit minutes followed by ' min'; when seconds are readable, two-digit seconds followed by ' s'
7 h 40 min
